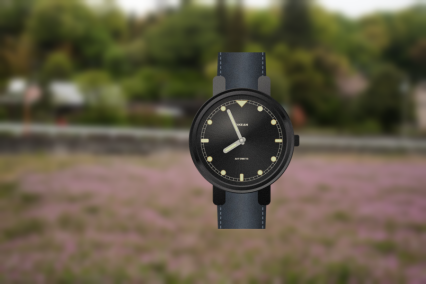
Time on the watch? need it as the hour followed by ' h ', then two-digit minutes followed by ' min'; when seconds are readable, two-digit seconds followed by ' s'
7 h 56 min
